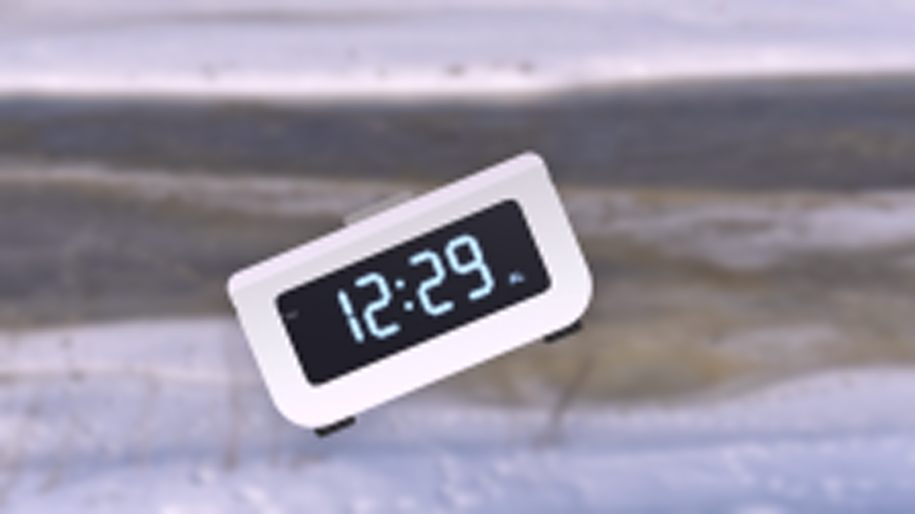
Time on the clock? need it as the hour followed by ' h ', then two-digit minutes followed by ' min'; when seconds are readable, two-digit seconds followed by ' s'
12 h 29 min
